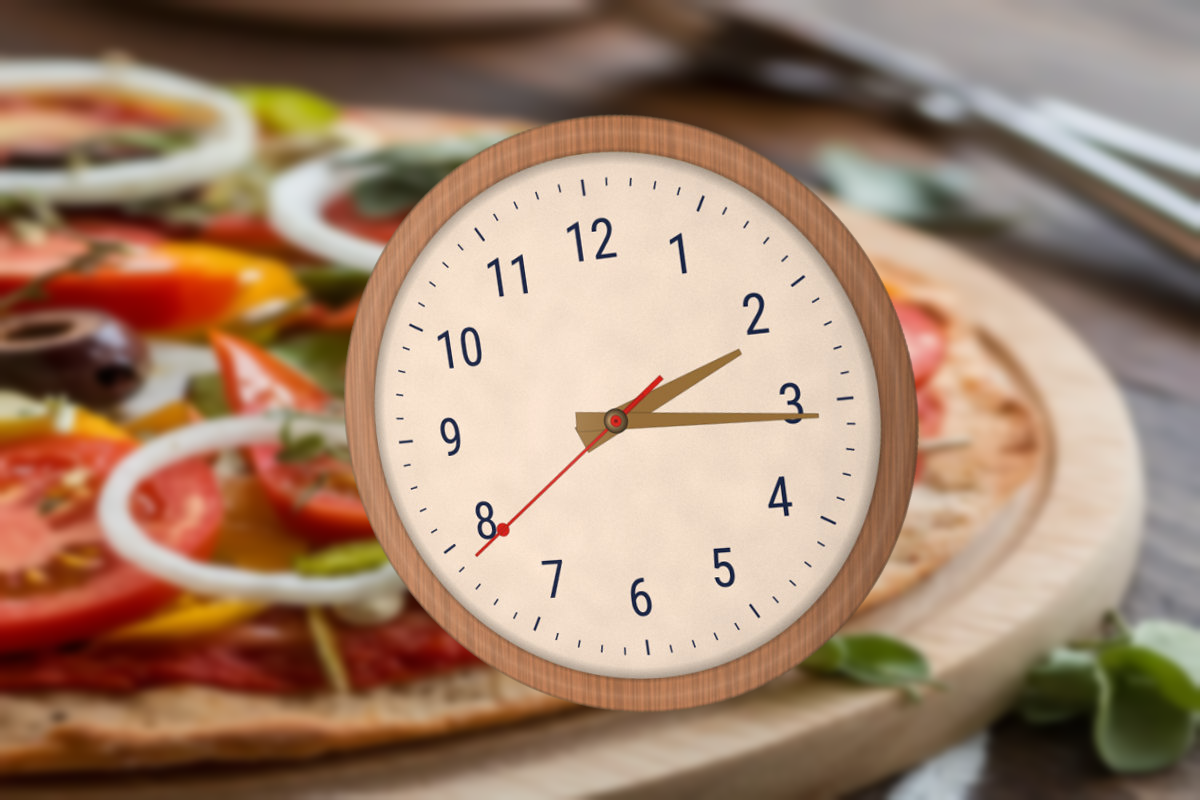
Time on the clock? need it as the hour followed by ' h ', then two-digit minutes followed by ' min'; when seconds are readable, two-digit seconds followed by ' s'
2 h 15 min 39 s
